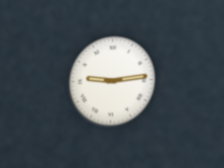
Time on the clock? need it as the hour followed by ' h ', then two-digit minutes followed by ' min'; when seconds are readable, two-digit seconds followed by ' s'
9 h 14 min
